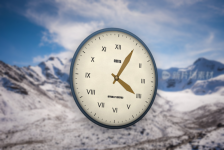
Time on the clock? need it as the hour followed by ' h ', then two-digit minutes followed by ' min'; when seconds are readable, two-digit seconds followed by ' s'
4 h 05 min
